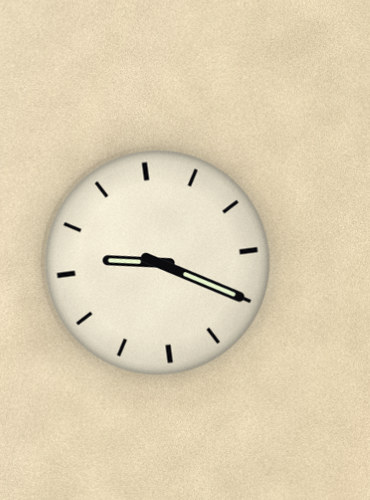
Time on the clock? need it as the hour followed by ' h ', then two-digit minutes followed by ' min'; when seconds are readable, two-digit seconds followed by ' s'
9 h 20 min
